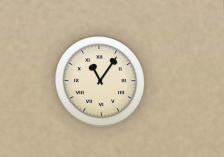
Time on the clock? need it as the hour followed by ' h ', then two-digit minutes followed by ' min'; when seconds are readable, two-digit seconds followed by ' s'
11 h 06 min
